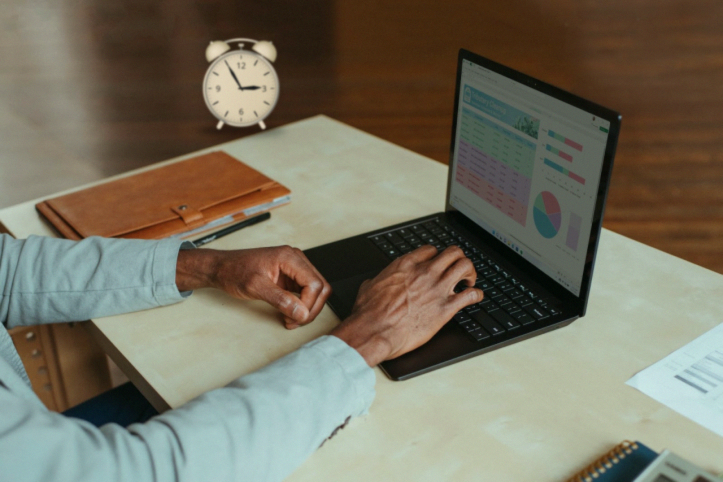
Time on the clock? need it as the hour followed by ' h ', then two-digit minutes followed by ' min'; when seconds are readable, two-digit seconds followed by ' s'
2 h 55 min
